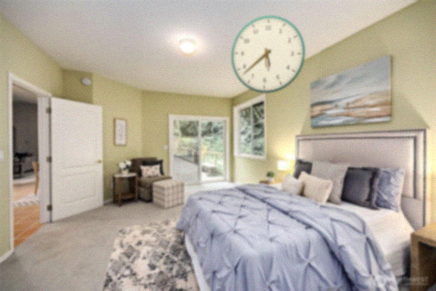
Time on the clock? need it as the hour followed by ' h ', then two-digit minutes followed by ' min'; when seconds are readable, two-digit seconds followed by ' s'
5 h 38 min
